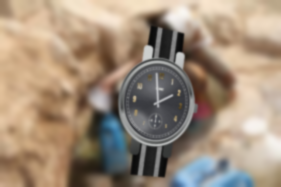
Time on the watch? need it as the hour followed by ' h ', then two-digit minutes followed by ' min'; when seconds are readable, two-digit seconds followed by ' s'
1 h 58 min
